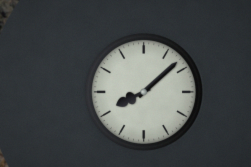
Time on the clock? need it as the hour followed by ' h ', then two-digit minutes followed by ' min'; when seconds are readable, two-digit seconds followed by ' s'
8 h 08 min
